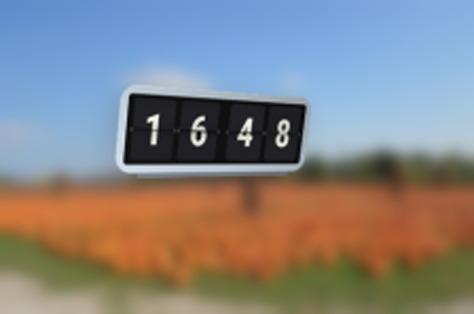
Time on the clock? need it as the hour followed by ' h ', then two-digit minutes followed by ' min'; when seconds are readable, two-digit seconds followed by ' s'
16 h 48 min
